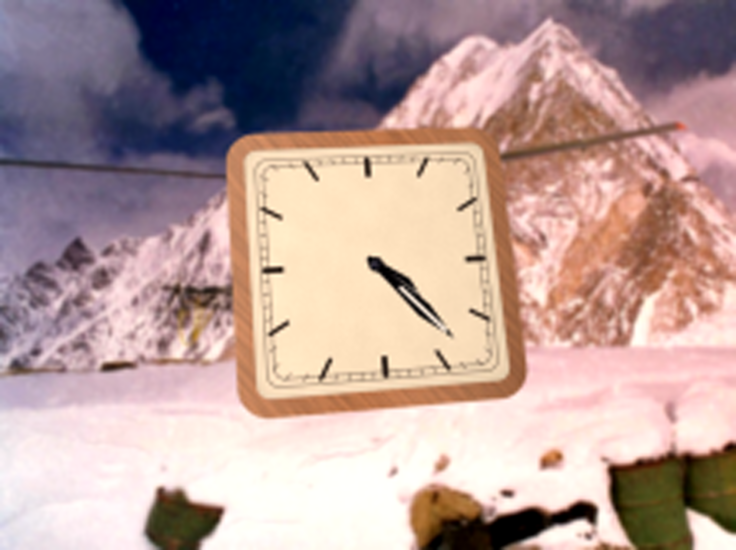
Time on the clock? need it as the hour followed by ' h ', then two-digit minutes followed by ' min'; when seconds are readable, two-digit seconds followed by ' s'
4 h 23 min
